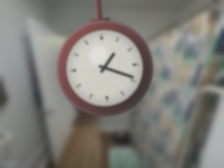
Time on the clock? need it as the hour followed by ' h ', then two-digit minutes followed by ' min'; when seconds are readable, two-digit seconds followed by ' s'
1 h 19 min
